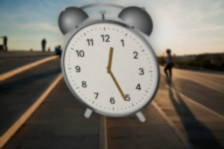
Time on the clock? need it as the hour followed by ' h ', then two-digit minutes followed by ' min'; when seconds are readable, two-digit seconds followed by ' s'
12 h 26 min
